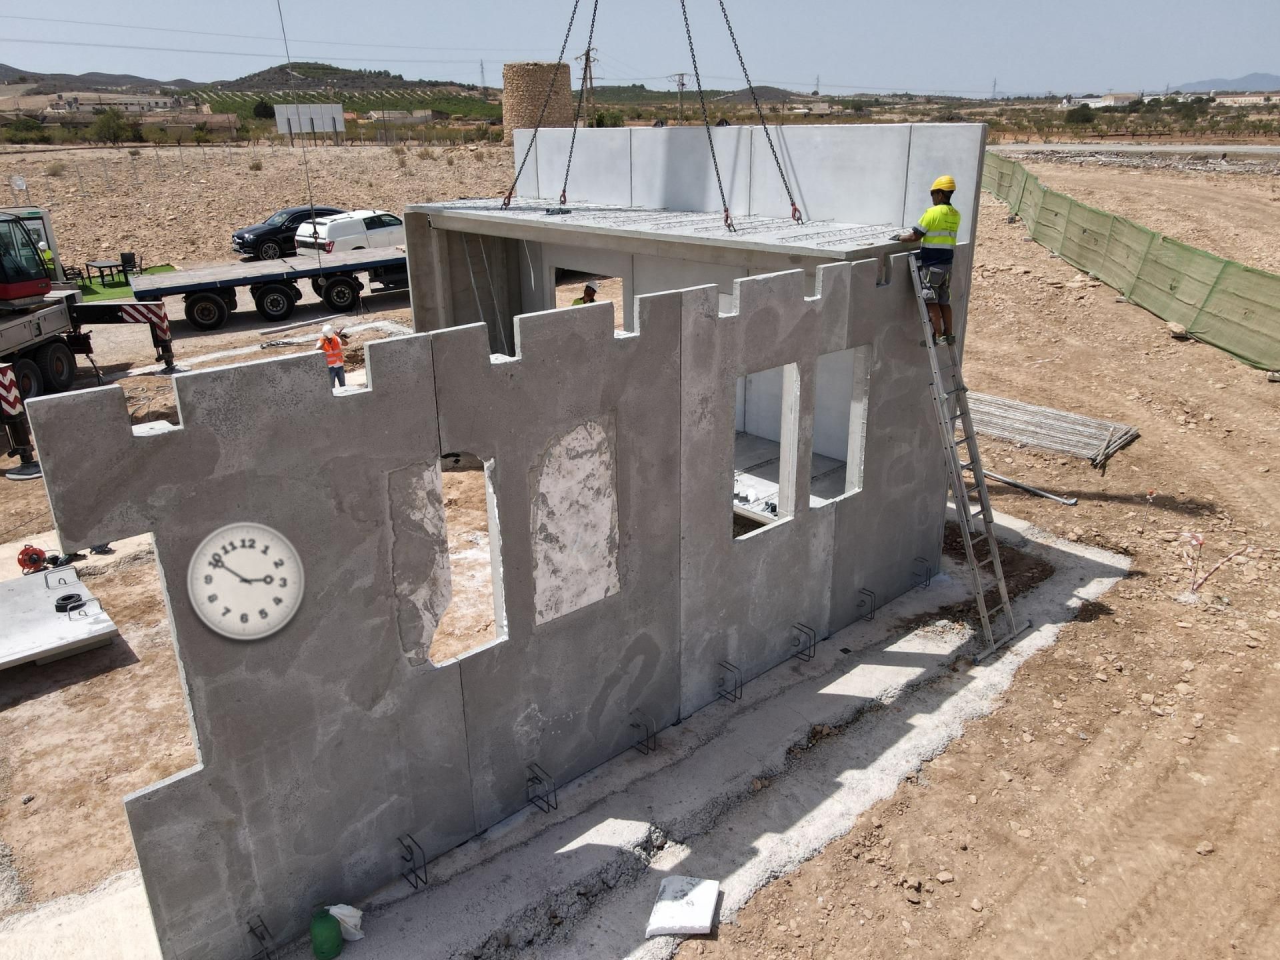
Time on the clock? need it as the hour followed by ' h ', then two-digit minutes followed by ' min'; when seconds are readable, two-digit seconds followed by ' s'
2 h 50 min
